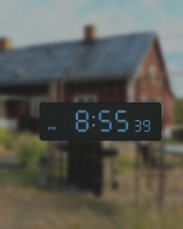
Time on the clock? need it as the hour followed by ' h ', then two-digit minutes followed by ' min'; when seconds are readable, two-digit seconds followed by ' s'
8 h 55 min 39 s
